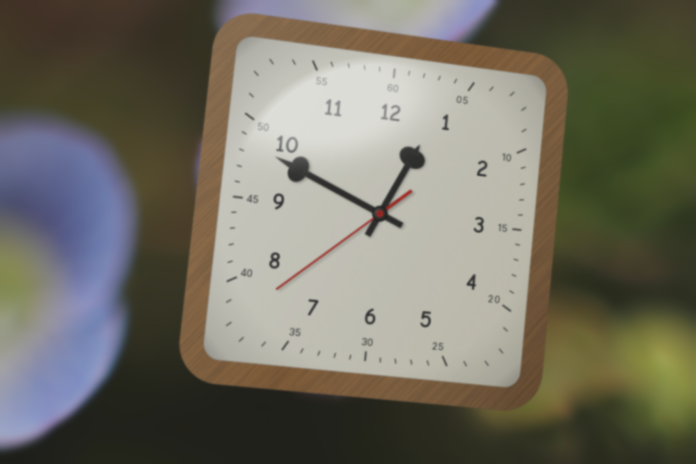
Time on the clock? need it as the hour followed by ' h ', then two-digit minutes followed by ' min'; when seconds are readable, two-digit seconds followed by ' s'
12 h 48 min 38 s
